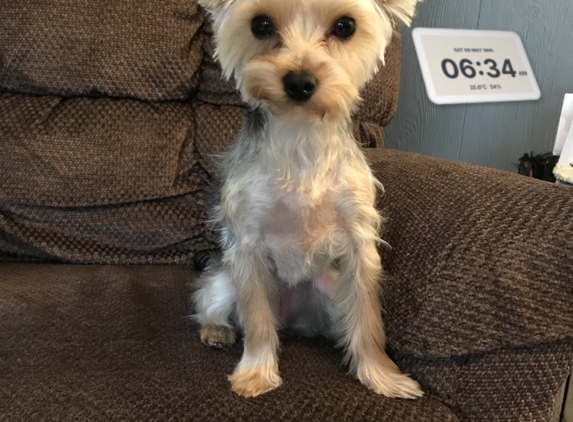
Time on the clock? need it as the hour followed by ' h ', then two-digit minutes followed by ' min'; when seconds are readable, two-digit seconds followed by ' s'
6 h 34 min
